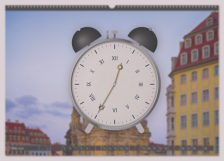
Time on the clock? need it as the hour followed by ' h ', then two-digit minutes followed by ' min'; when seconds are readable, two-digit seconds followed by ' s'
12 h 35 min
